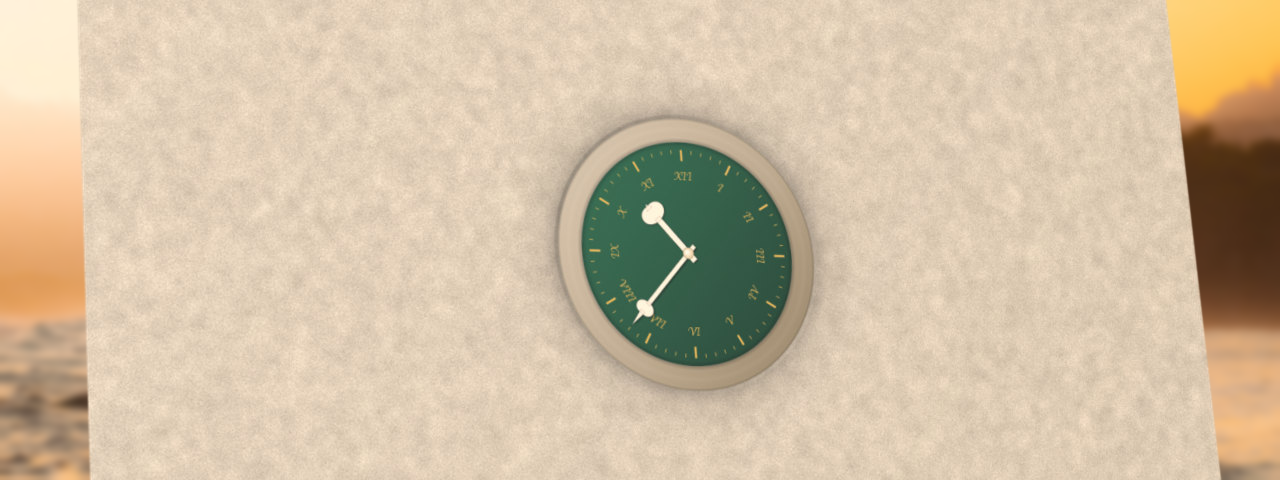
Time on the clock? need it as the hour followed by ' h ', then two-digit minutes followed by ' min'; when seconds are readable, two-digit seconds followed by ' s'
10 h 37 min
